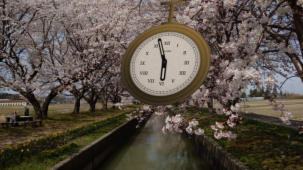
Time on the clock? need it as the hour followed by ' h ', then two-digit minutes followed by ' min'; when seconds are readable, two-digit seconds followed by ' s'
5 h 57 min
